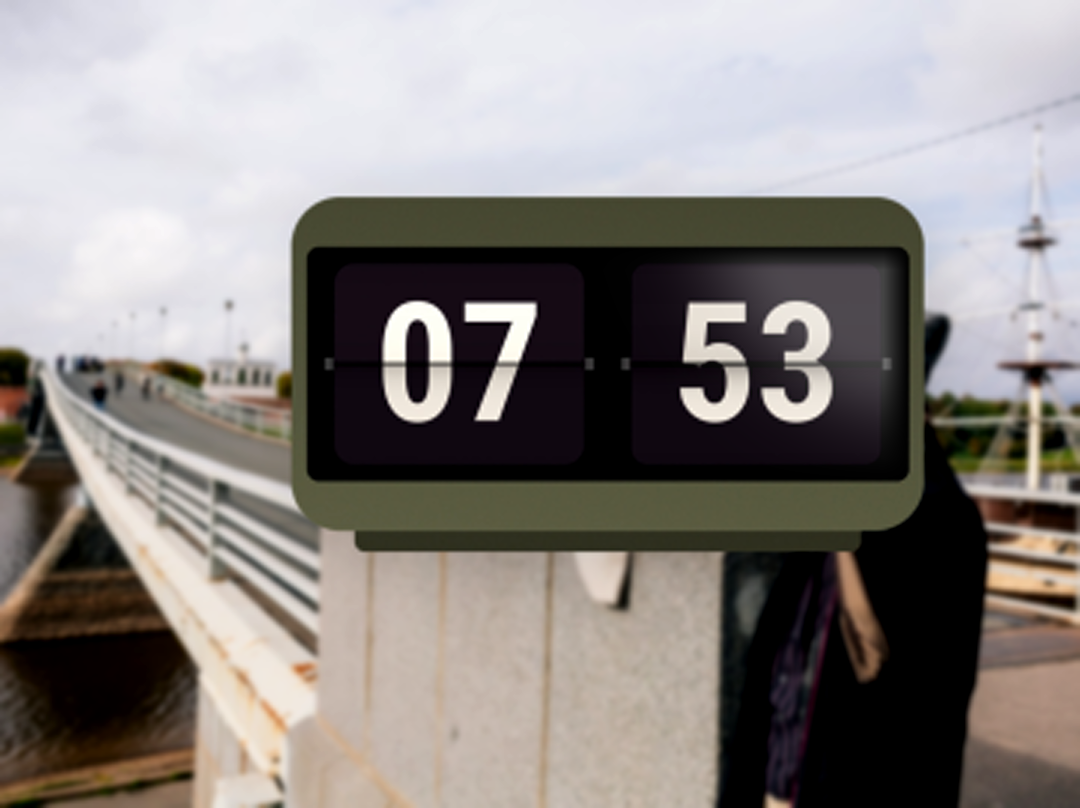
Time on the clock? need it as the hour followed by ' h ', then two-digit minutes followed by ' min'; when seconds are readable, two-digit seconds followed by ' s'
7 h 53 min
